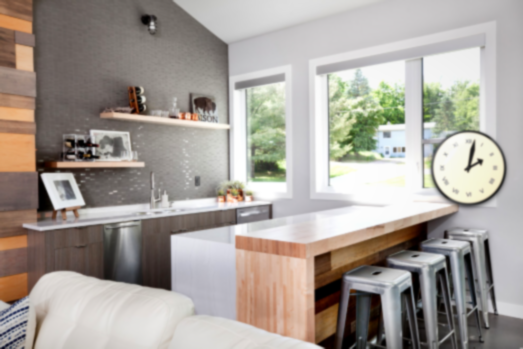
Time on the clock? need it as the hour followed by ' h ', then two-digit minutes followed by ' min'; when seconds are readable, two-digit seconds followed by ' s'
2 h 02 min
